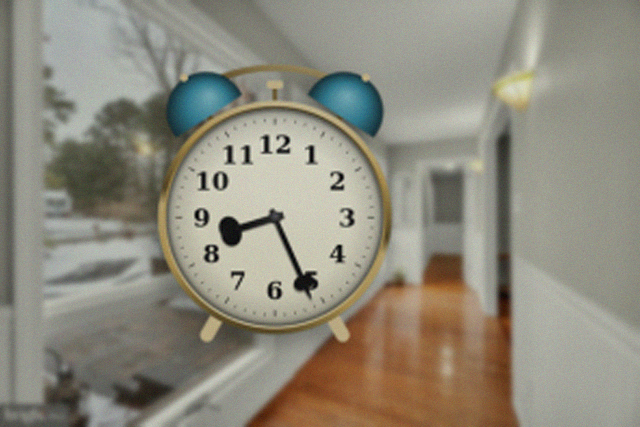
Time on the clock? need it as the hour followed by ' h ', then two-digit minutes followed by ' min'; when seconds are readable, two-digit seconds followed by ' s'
8 h 26 min
